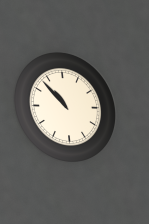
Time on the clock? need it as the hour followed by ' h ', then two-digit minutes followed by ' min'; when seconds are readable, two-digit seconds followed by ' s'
10 h 53 min
